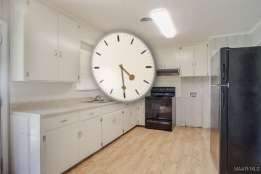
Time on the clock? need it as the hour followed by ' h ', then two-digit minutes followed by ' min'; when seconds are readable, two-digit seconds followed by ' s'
4 h 30 min
